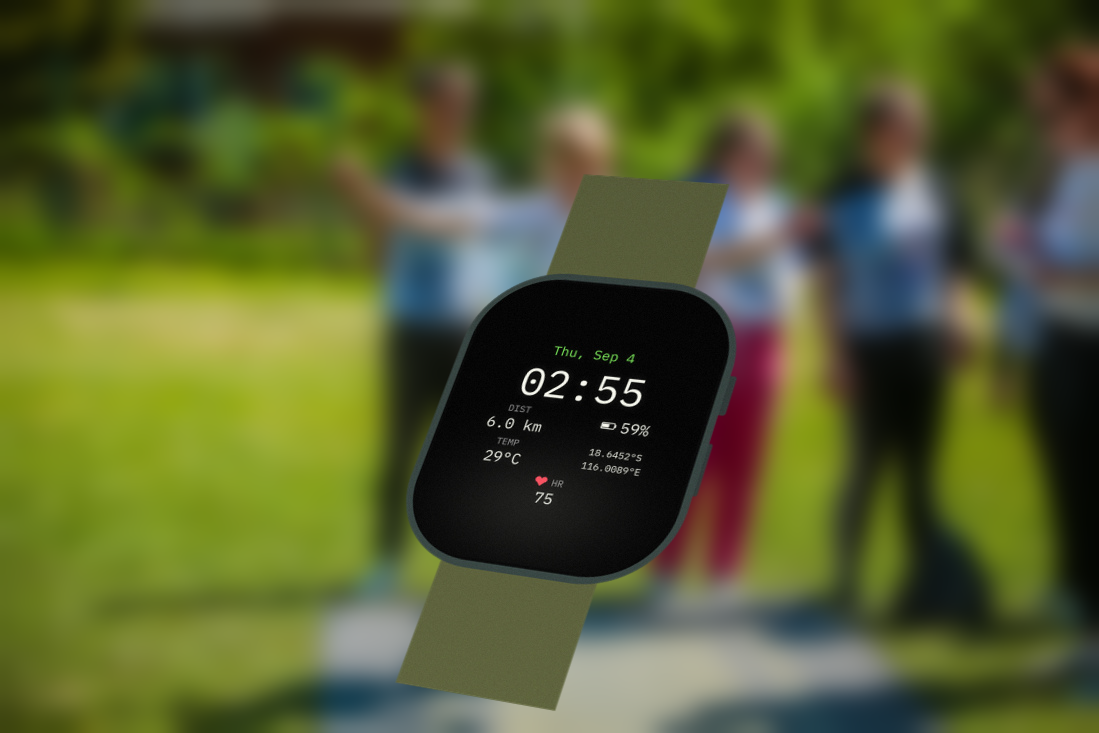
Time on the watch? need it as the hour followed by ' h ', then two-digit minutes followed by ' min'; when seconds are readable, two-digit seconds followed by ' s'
2 h 55 min
